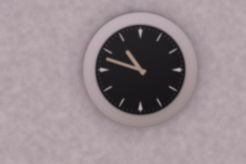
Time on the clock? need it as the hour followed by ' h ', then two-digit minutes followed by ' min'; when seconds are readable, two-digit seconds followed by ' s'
10 h 48 min
